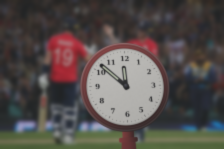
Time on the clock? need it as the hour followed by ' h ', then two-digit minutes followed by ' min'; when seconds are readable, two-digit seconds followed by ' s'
11 h 52 min
